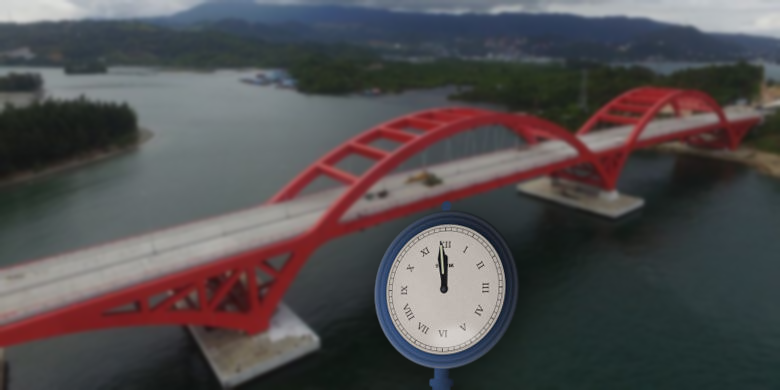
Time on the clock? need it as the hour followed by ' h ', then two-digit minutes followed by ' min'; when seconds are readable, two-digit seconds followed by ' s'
11 h 59 min
